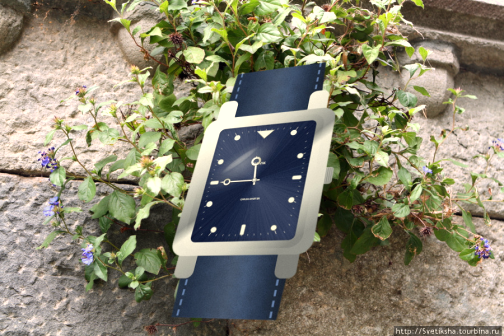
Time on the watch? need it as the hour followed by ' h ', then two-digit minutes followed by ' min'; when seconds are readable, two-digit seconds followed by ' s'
11 h 45 min
